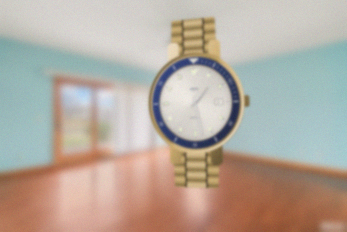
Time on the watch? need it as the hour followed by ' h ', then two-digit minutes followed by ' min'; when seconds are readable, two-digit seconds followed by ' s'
1 h 28 min
